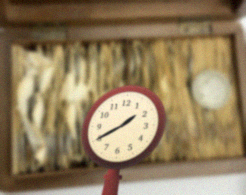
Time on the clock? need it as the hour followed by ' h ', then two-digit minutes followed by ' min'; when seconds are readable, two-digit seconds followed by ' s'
1 h 40 min
